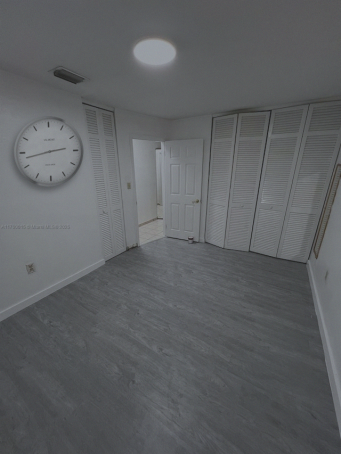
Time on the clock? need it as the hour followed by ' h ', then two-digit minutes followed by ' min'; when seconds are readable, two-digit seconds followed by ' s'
2 h 43 min
